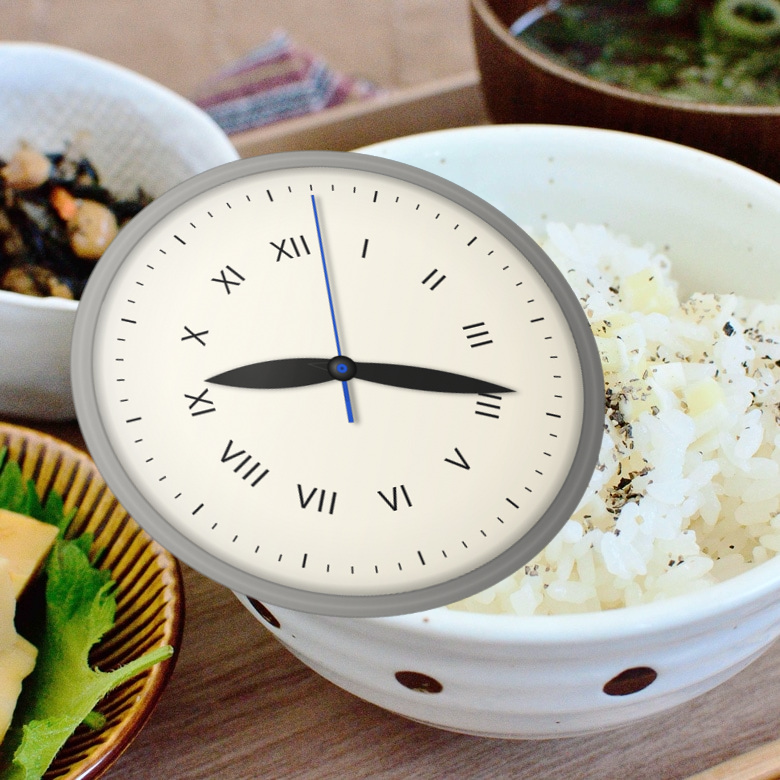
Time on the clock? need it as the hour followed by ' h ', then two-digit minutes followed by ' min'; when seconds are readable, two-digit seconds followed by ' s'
9 h 19 min 02 s
